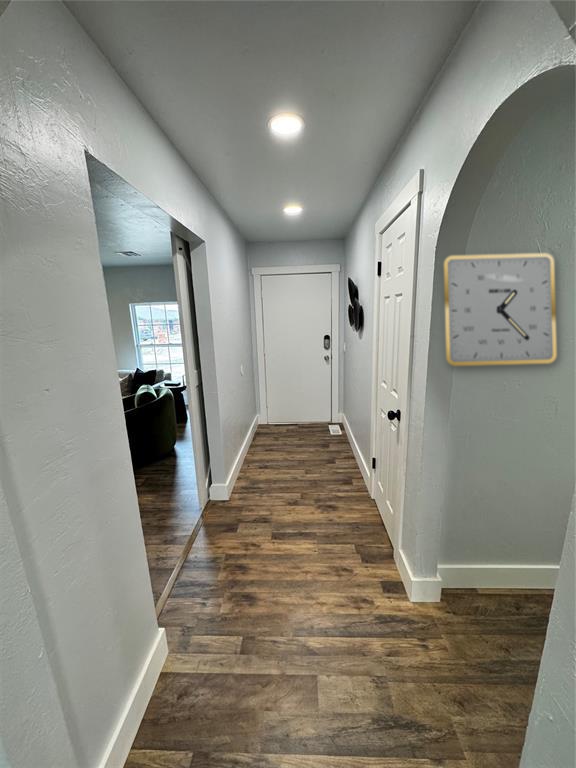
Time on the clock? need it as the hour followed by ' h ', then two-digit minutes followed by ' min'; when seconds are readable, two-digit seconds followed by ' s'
1 h 23 min
